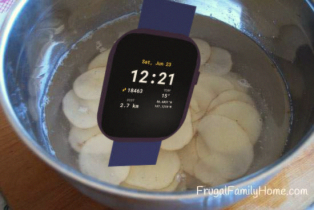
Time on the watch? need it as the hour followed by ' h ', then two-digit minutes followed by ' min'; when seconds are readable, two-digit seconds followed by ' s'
12 h 21 min
